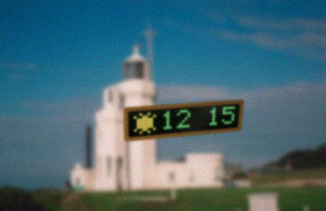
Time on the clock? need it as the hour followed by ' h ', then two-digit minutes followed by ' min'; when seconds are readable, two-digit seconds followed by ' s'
12 h 15 min
